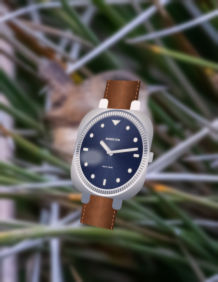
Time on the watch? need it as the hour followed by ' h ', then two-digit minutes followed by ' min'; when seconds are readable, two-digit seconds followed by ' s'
10 h 13 min
